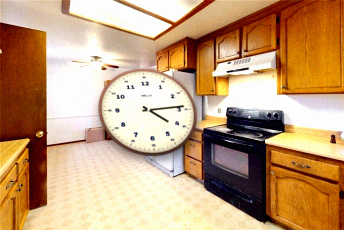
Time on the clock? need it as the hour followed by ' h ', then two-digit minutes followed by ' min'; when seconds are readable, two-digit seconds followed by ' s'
4 h 14 min
